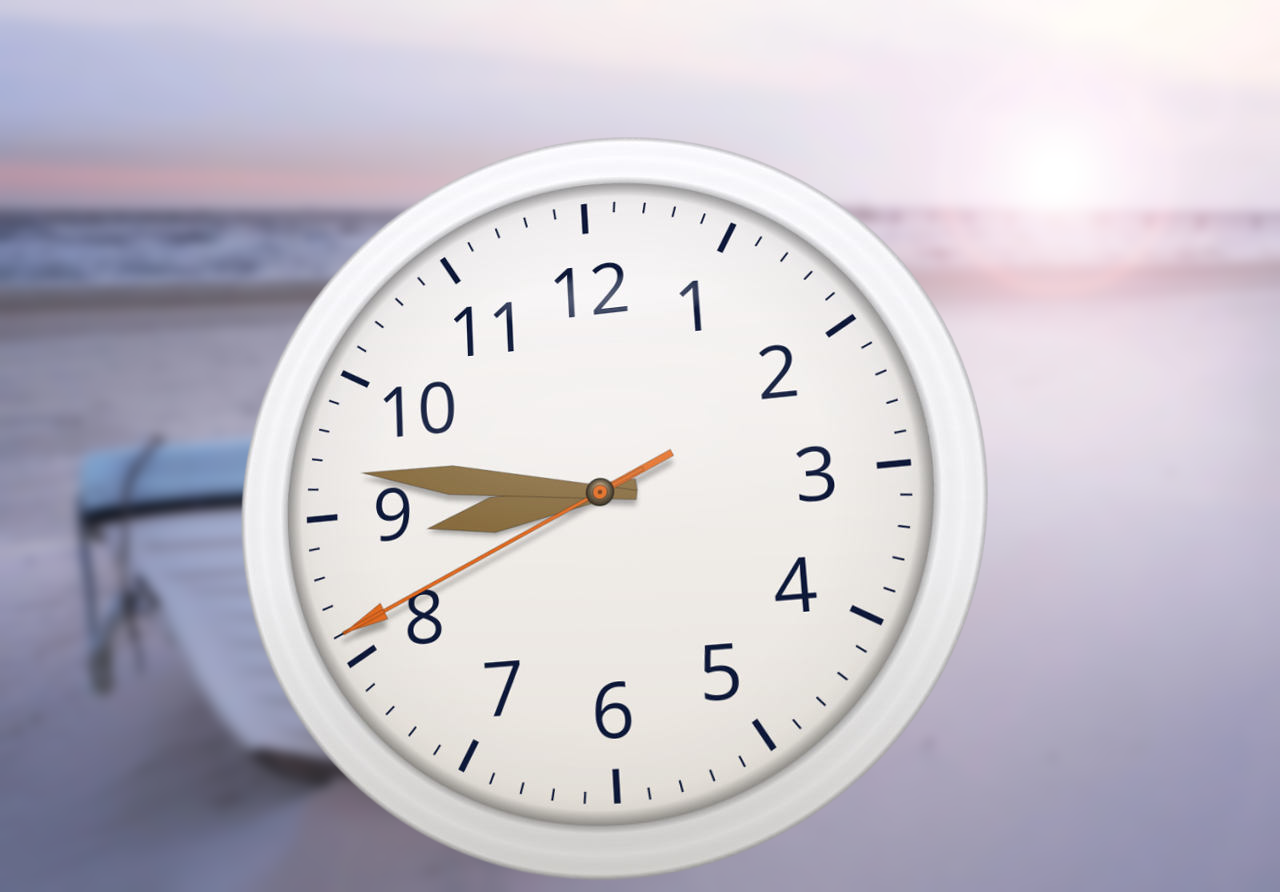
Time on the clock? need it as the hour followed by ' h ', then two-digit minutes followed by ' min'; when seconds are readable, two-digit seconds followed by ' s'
8 h 46 min 41 s
